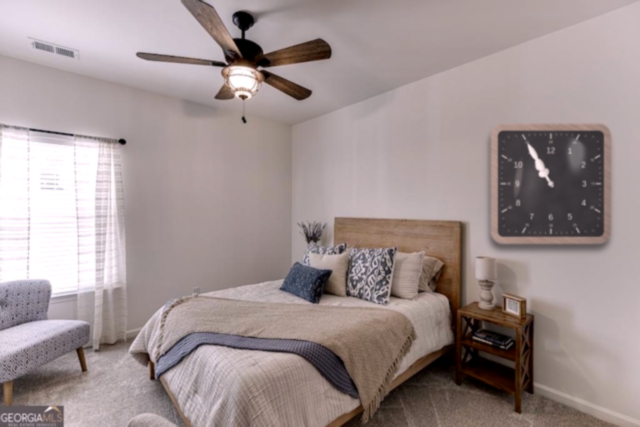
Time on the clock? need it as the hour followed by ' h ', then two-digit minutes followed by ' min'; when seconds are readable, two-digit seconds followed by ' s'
10 h 55 min
